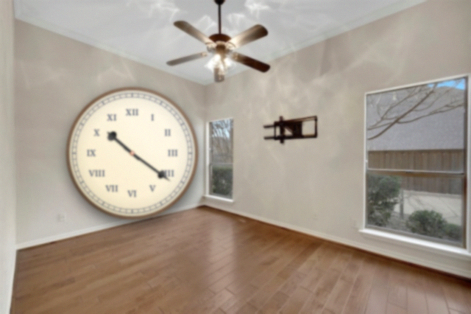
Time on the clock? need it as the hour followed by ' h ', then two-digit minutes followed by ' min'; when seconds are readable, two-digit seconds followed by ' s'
10 h 21 min
